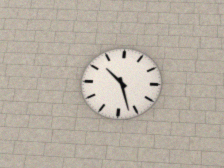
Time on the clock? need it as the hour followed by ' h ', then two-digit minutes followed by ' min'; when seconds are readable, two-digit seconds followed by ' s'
10 h 27 min
